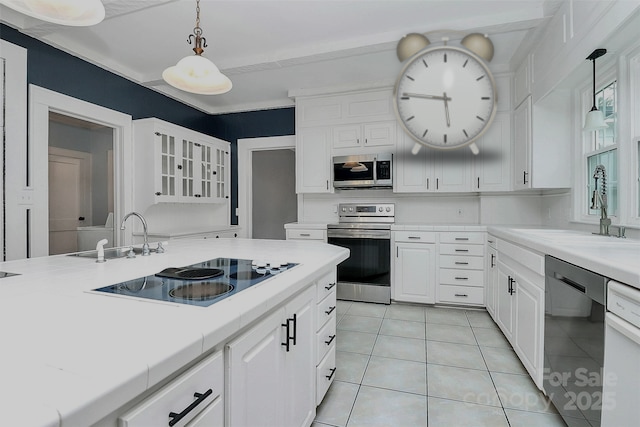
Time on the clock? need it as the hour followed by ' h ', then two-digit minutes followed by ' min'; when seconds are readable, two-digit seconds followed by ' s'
5 h 46 min
